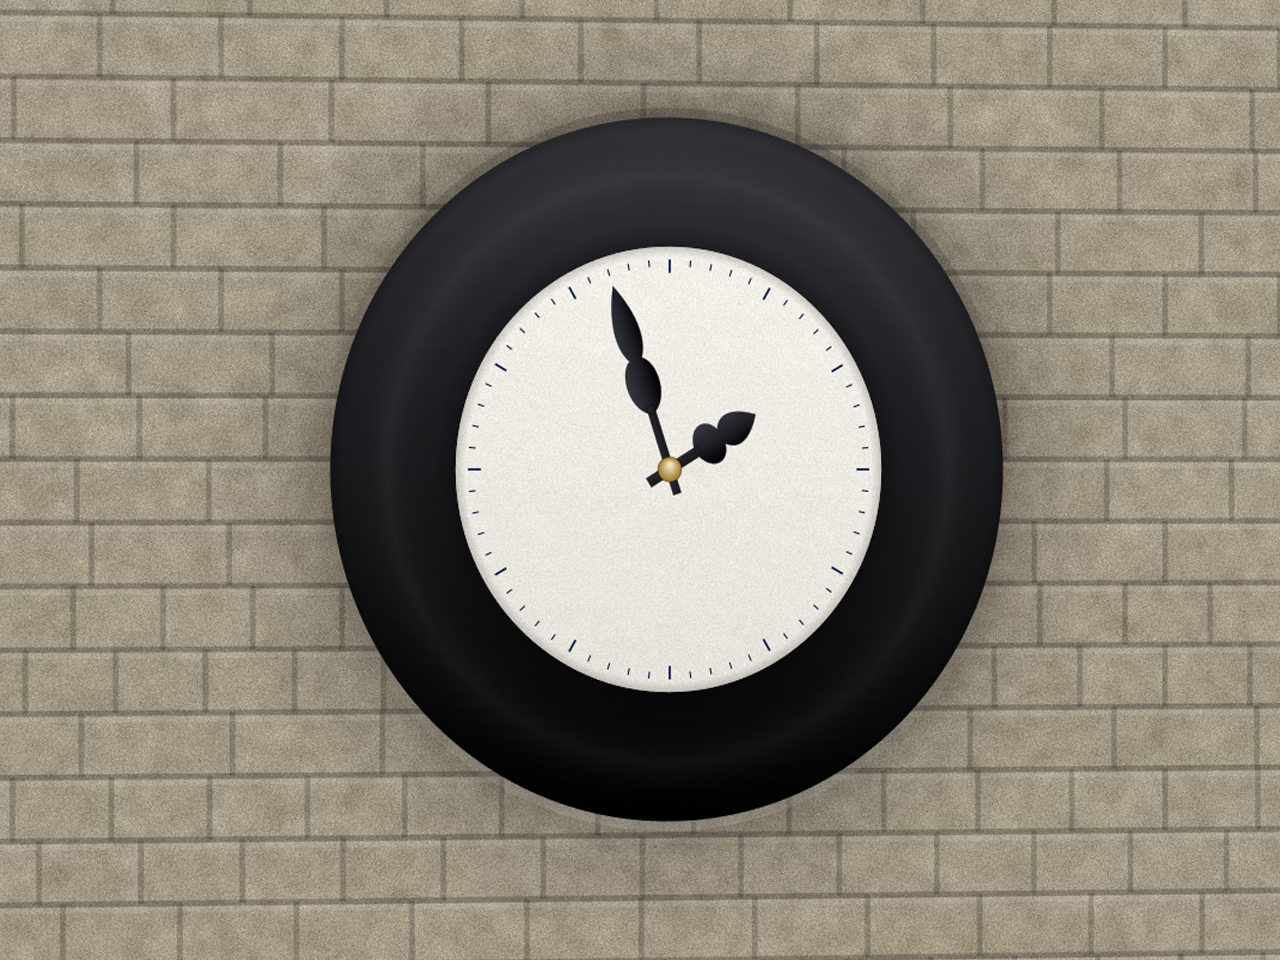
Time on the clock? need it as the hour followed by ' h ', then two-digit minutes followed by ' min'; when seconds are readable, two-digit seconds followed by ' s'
1 h 57 min
